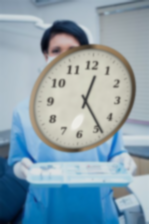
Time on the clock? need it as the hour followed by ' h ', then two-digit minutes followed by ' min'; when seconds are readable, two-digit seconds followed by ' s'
12 h 24 min
